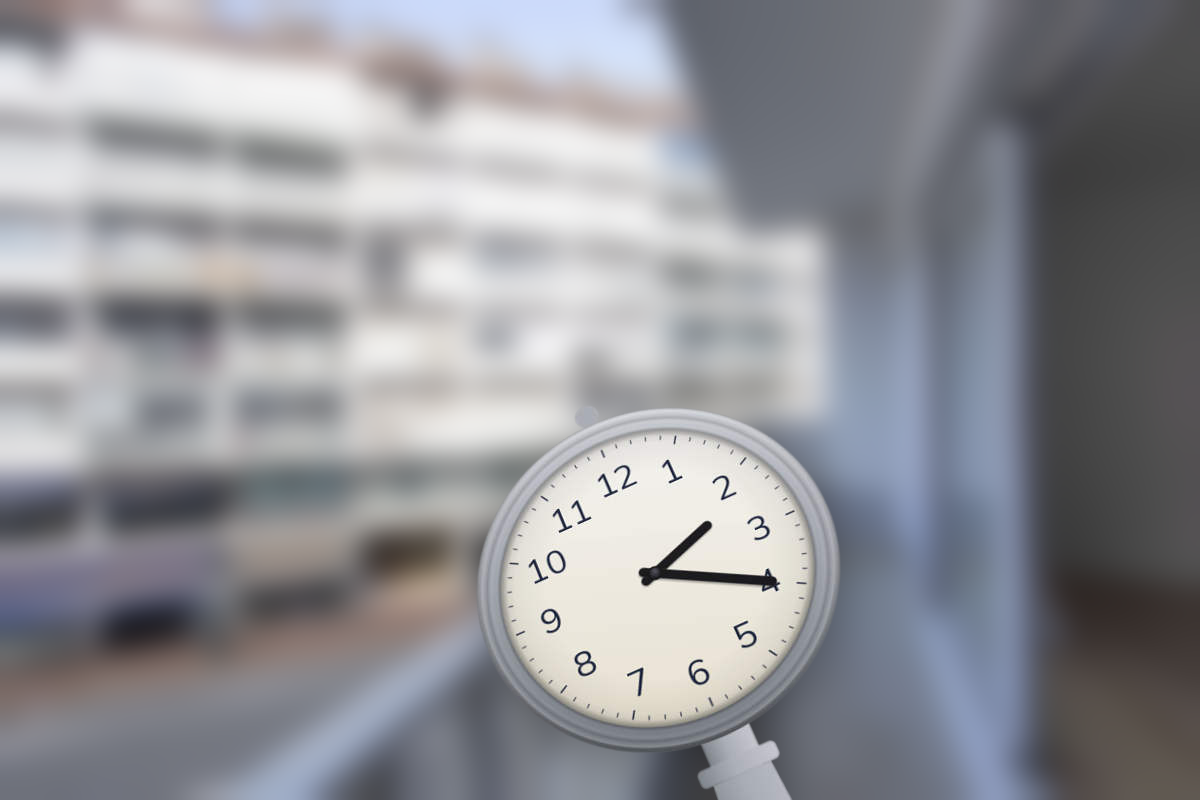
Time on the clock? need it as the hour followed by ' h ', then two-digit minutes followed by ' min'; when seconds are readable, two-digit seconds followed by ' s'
2 h 20 min
